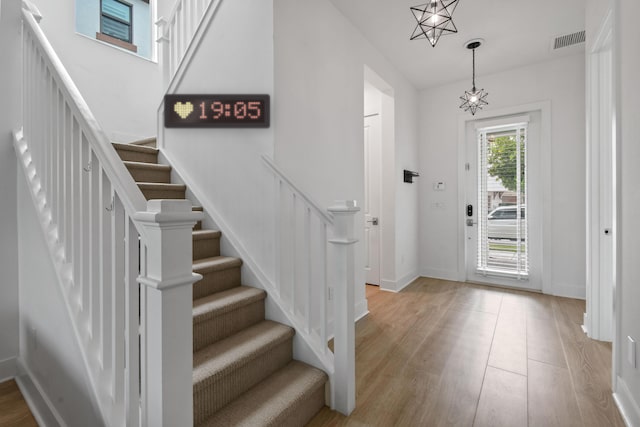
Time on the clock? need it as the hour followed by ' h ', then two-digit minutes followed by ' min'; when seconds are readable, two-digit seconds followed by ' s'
19 h 05 min
